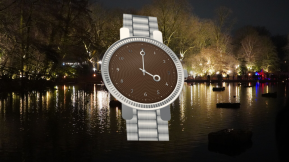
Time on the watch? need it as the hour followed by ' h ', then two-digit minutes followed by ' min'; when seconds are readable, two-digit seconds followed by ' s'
4 h 00 min
